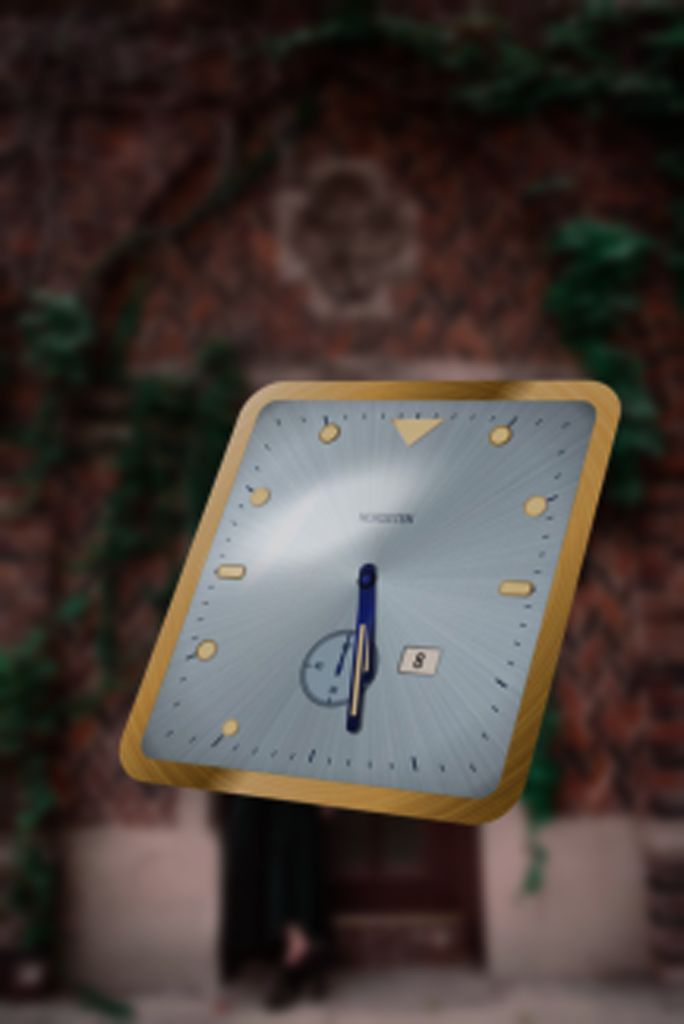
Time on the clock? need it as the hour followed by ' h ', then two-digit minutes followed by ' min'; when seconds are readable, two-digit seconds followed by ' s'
5 h 28 min
